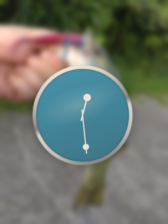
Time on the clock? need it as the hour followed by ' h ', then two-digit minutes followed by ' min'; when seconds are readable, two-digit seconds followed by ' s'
12 h 29 min
